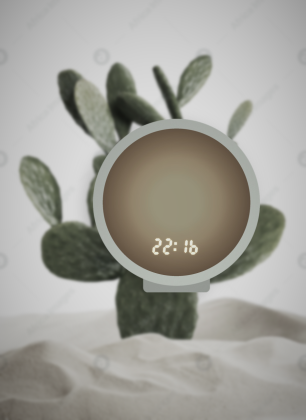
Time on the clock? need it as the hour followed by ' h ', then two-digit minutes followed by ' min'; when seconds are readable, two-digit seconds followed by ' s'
22 h 16 min
